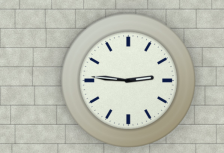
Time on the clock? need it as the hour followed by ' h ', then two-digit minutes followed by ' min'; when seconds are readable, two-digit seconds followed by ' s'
2 h 46 min
